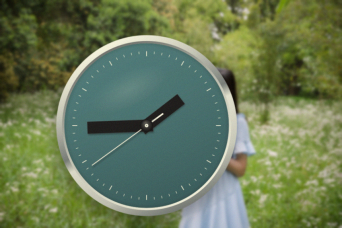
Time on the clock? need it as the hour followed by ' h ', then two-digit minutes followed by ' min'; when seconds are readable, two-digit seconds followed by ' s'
1 h 44 min 39 s
